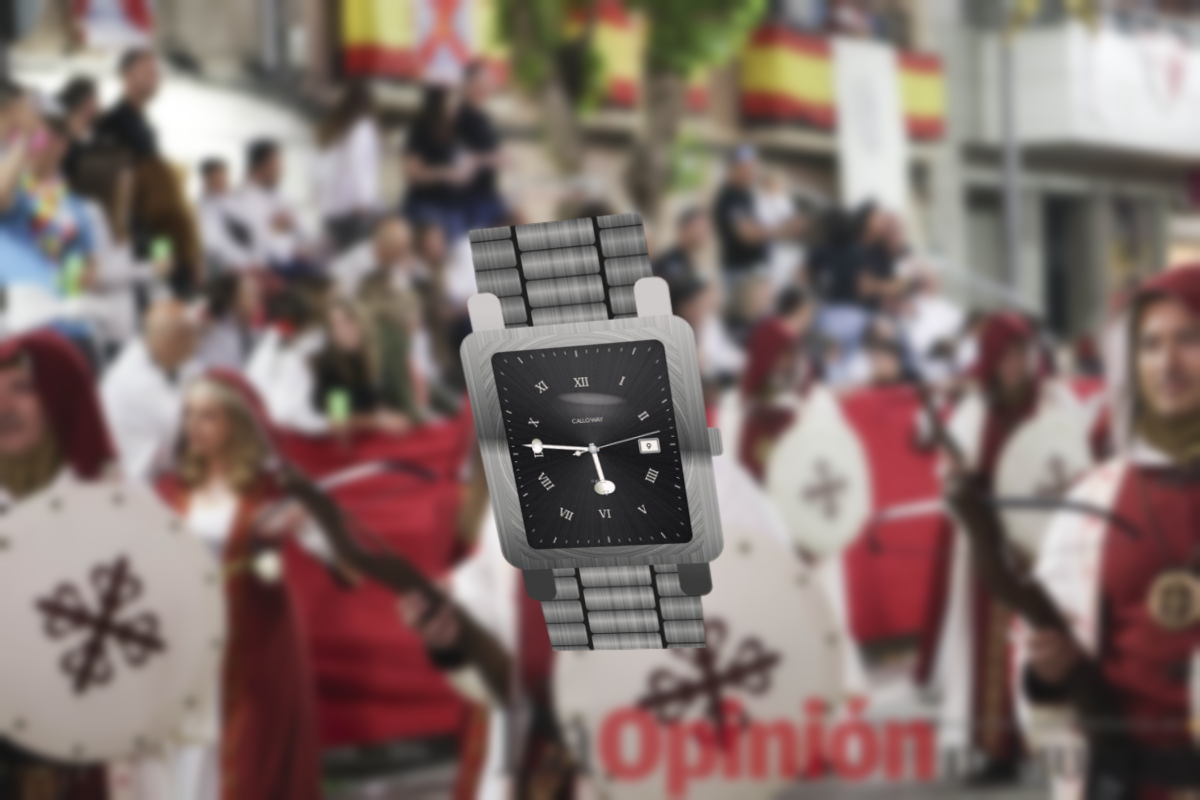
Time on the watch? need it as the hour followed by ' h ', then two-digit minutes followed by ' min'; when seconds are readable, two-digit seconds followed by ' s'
5 h 46 min 13 s
